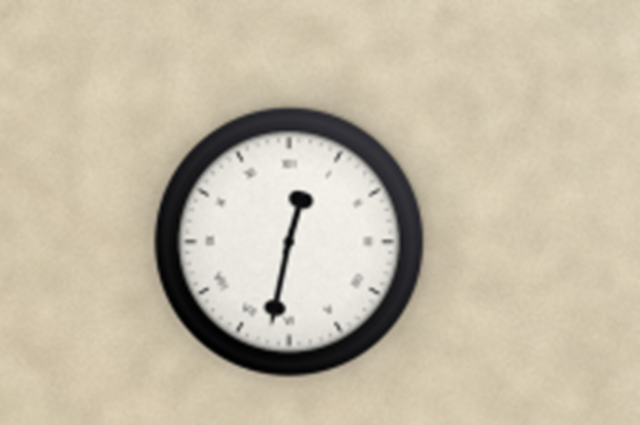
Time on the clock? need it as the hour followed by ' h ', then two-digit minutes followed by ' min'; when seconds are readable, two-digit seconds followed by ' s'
12 h 32 min
